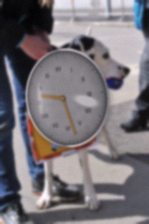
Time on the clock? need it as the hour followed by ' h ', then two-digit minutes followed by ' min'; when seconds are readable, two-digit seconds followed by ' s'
9 h 28 min
